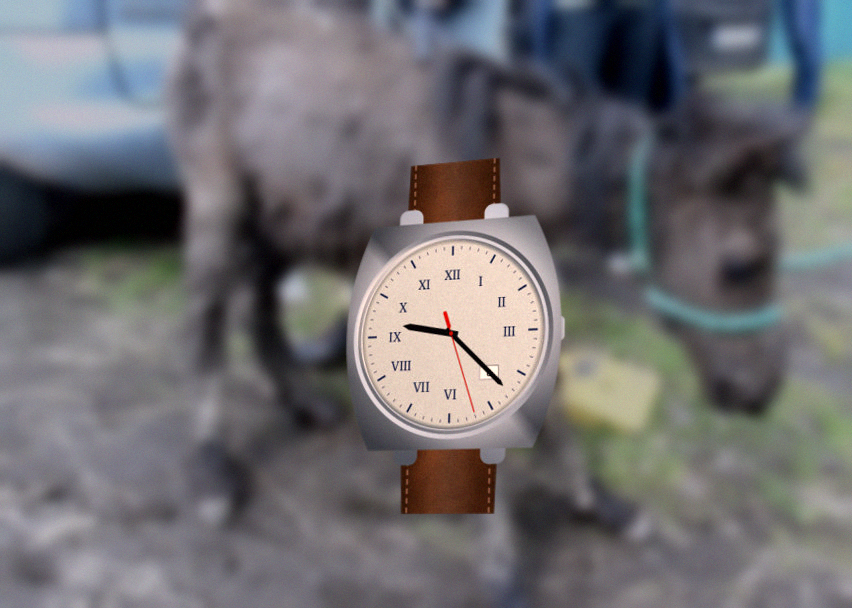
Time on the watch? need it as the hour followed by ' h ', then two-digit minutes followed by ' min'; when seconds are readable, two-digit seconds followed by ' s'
9 h 22 min 27 s
